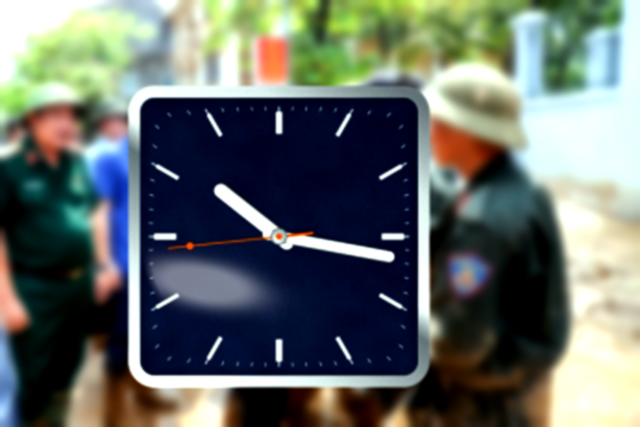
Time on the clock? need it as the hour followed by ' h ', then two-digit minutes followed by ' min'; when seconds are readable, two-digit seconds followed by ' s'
10 h 16 min 44 s
